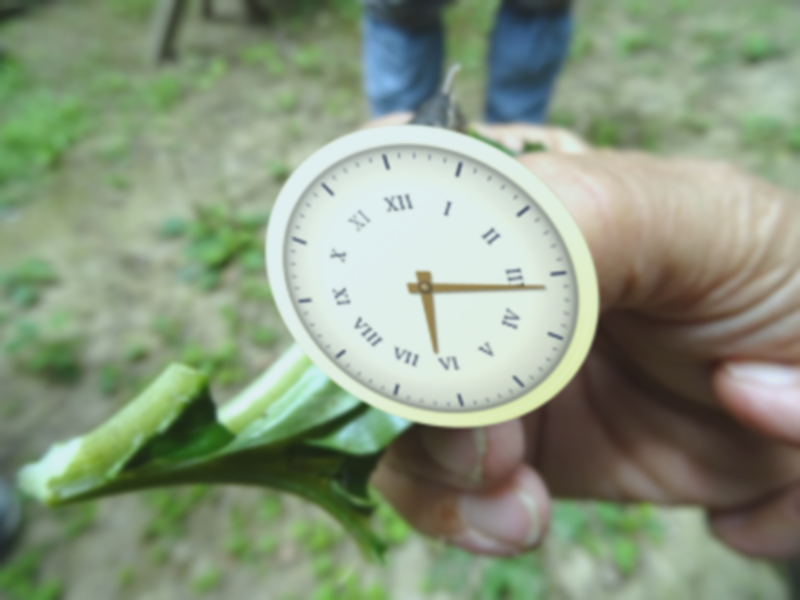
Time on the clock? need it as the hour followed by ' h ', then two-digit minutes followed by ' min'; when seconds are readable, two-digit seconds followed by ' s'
6 h 16 min
